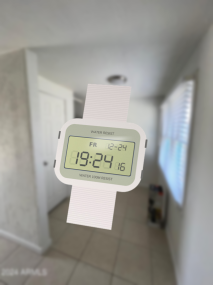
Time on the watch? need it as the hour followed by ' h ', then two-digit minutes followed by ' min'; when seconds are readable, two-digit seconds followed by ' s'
19 h 24 min 16 s
